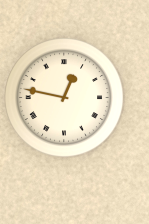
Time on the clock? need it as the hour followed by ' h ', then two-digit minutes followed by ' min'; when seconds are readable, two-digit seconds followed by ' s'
12 h 47 min
